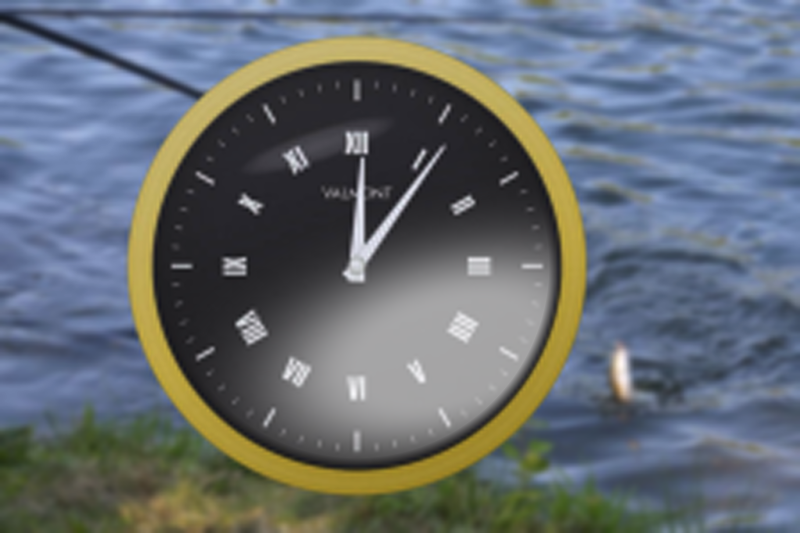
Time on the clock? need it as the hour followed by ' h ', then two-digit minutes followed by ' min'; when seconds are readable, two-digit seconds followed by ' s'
12 h 06 min
